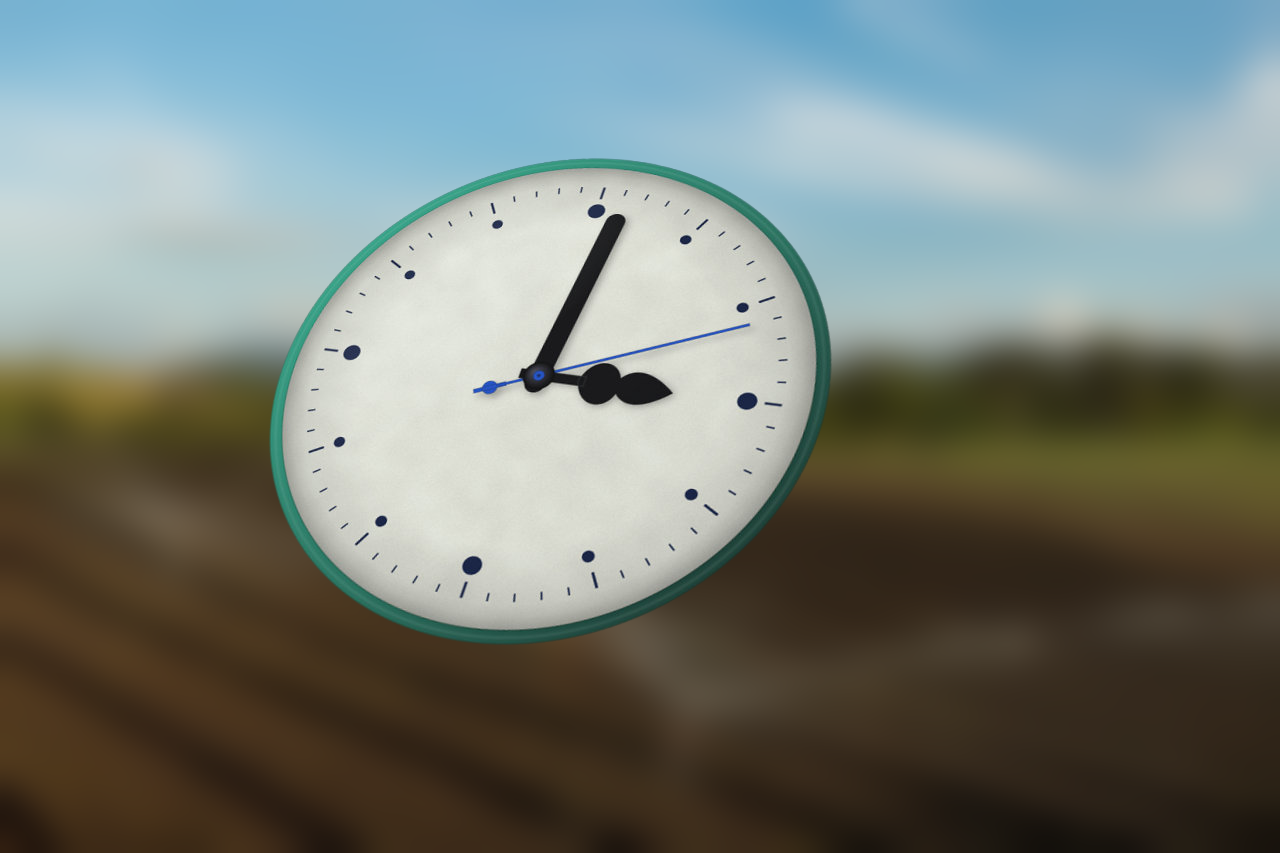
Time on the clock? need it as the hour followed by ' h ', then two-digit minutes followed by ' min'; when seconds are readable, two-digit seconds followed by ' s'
3 h 01 min 11 s
